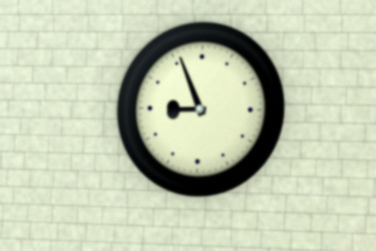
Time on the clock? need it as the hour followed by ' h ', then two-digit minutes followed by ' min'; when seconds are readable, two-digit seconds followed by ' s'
8 h 56 min
